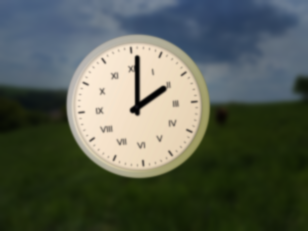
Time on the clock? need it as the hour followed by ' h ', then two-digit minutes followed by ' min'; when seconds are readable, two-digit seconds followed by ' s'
2 h 01 min
